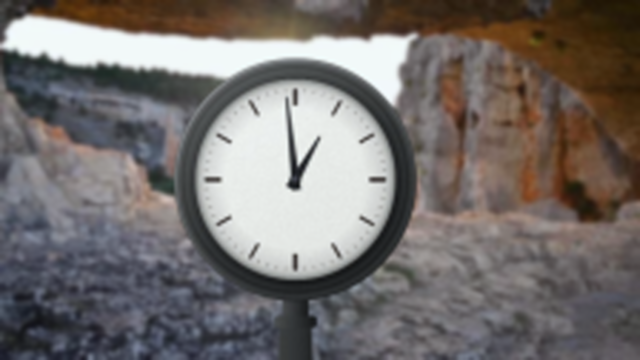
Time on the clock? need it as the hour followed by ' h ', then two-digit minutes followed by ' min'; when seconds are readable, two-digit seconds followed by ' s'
12 h 59 min
